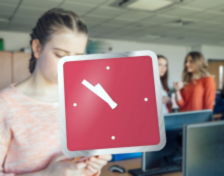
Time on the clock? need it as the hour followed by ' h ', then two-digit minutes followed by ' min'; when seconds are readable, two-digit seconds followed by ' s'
10 h 52 min
